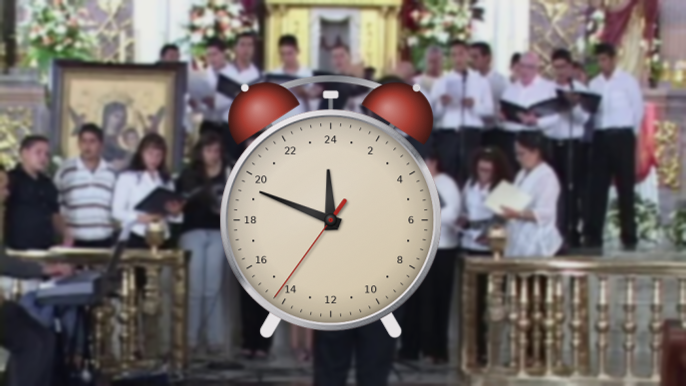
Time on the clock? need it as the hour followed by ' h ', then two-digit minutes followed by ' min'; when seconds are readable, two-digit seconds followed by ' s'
23 h 48 min 36 s
